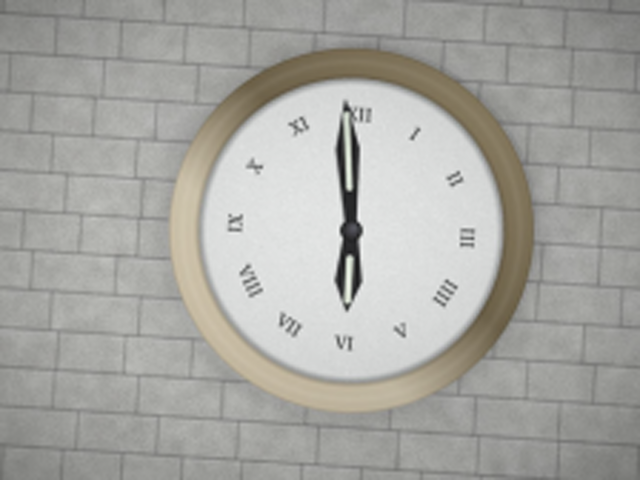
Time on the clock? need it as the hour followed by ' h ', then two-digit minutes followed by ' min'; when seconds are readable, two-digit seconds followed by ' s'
5 h 59 min
